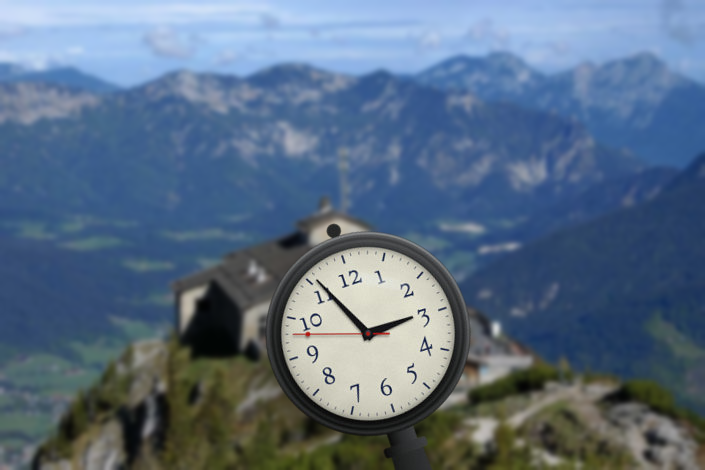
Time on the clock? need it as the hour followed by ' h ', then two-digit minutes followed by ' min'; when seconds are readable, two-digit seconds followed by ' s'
2 h 55 min 48 s
